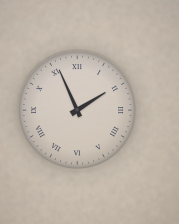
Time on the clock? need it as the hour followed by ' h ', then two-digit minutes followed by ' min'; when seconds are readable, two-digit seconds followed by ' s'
1 h 56 min
